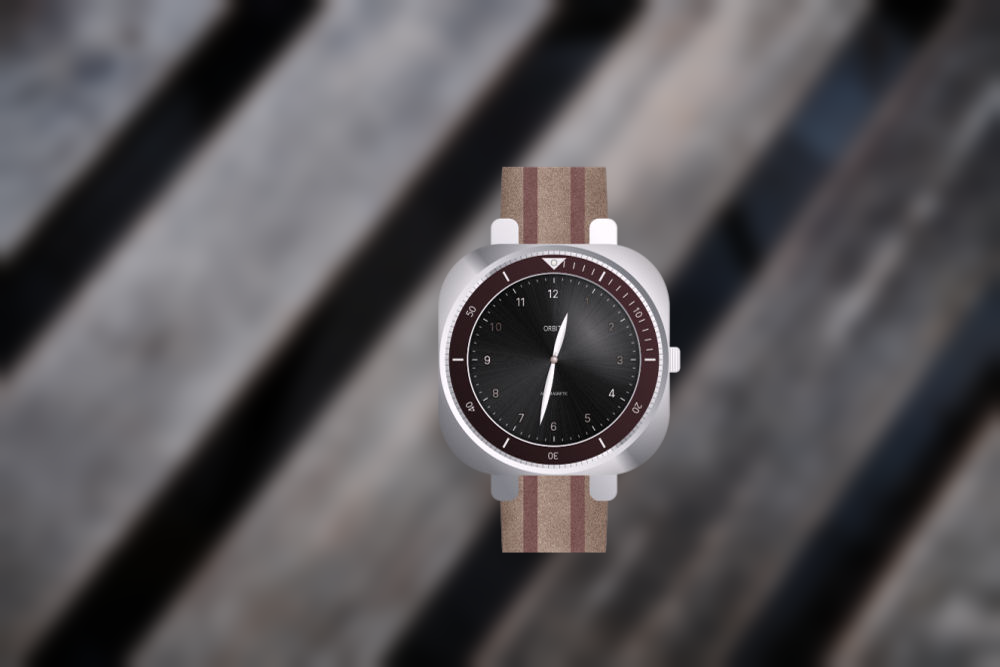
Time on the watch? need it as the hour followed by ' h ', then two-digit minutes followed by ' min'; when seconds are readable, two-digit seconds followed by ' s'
12 h 32 min
